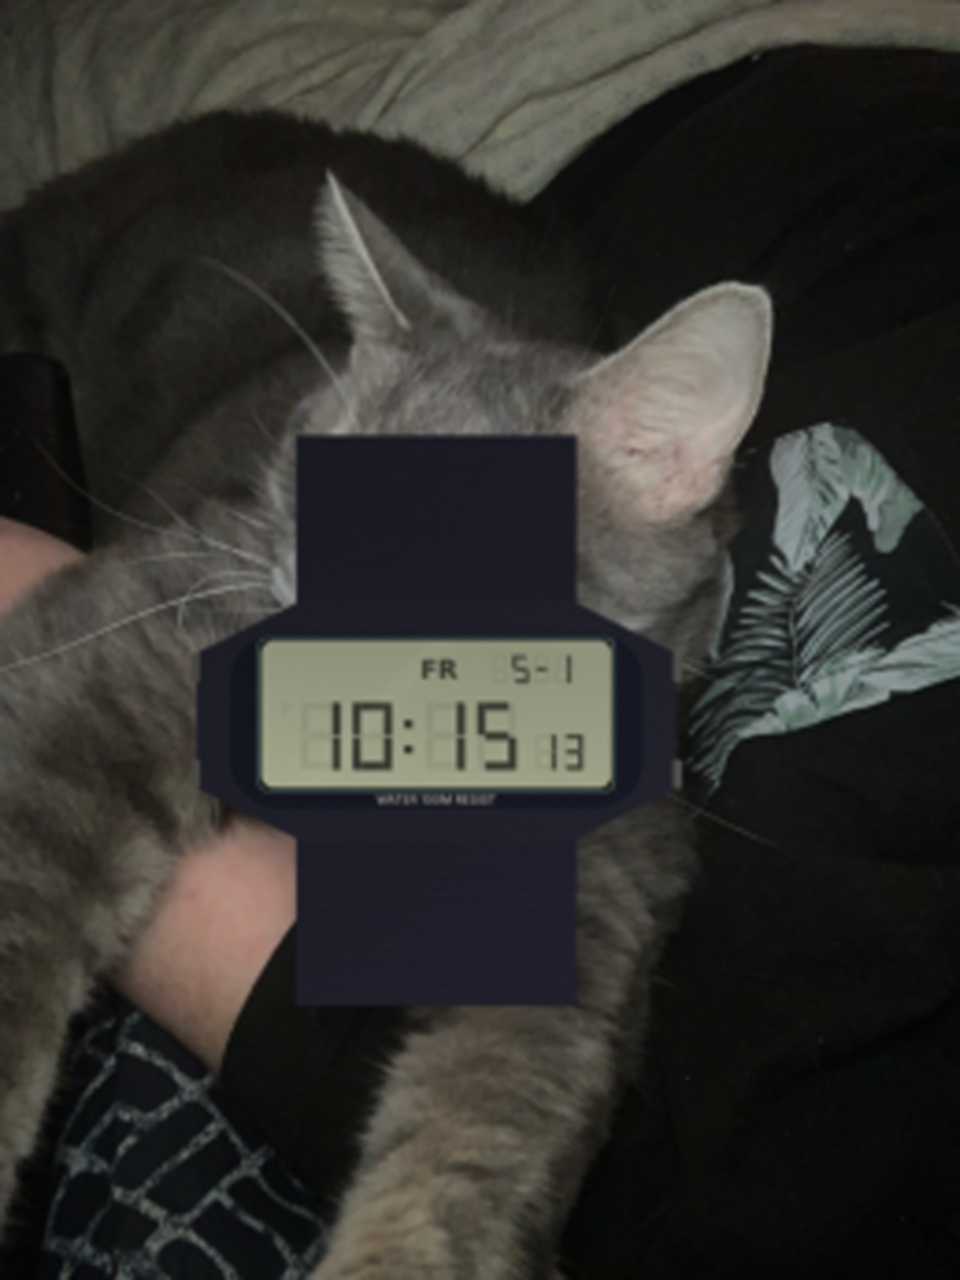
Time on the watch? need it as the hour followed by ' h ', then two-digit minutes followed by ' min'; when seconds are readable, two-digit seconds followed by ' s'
10 h 15 min 13 s
